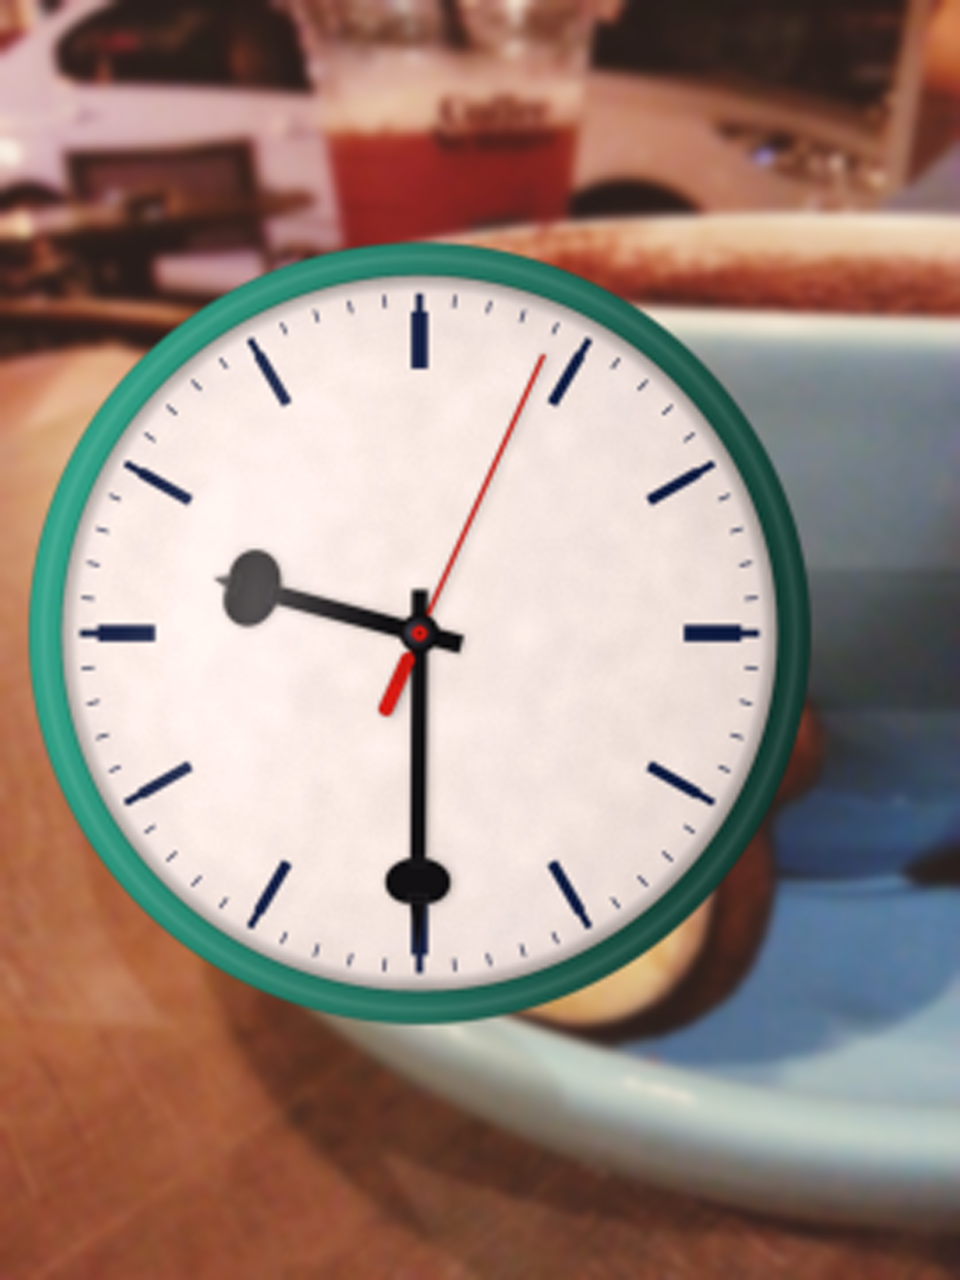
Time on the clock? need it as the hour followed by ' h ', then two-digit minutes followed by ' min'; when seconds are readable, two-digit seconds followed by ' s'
9 h 30 min 04 s
